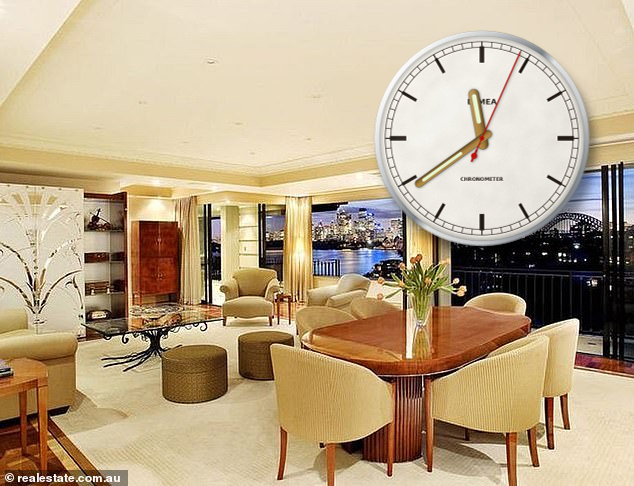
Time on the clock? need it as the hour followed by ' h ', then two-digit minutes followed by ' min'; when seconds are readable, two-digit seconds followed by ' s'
11 h 39 min 04 s
